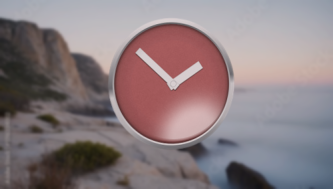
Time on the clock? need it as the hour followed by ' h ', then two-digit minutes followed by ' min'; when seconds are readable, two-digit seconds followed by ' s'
1 h 52 min
